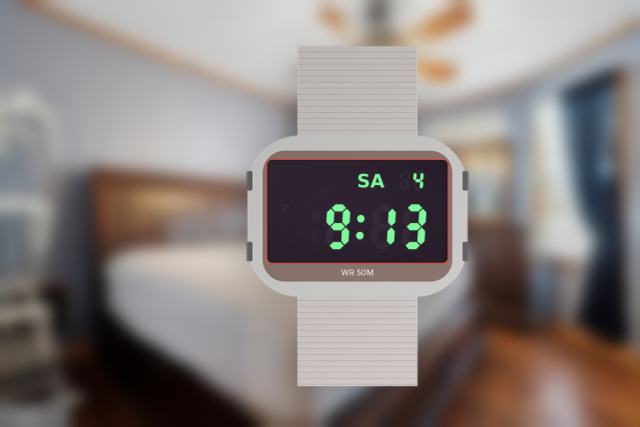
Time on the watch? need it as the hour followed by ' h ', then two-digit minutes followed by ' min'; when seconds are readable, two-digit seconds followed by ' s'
9 h 13 min
